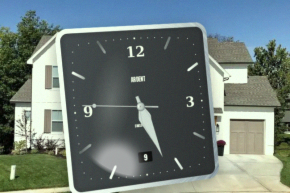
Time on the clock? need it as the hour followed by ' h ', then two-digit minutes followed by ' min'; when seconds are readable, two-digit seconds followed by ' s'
5 h 26 min 46 s
